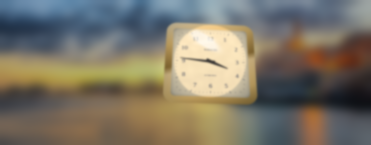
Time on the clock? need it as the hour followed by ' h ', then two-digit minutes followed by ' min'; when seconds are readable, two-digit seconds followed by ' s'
3 h 46 min
